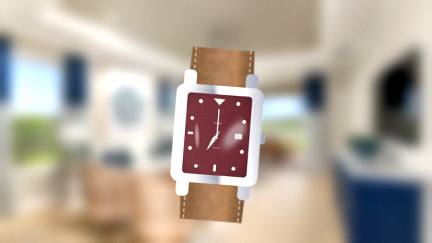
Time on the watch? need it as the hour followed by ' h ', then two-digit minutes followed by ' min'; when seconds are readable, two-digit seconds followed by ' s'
7 h 00 min
